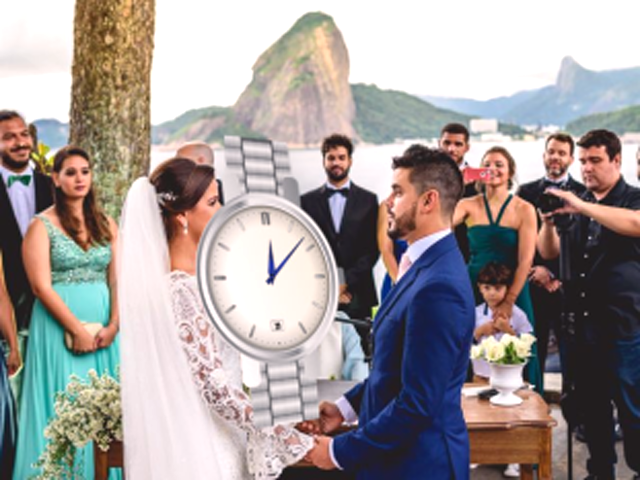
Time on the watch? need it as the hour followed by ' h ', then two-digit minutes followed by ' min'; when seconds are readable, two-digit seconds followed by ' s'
12 h 08 min
